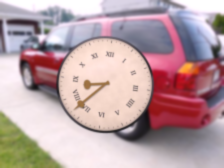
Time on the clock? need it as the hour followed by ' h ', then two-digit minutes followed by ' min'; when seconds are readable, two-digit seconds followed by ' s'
8 h 37 min
